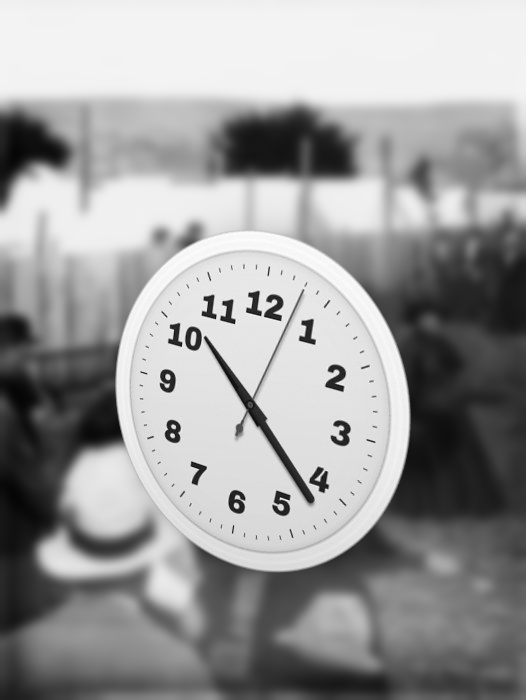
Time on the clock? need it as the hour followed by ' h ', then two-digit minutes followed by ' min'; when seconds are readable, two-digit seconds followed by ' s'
10 h 22 min 03 s
